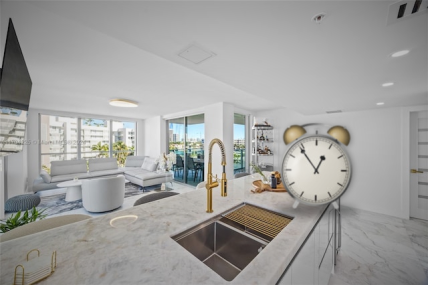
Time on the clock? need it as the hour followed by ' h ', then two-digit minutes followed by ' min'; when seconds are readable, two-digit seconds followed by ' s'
12 h 54 min
